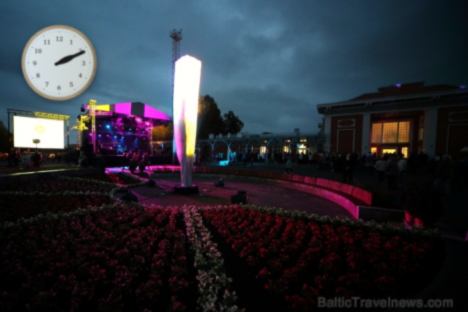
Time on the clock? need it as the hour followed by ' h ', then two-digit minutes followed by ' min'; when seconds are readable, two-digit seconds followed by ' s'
2 h 11 min
